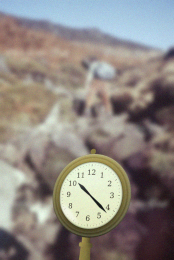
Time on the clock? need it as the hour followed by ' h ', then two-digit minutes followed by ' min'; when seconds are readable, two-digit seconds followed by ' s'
10 h 22 min
